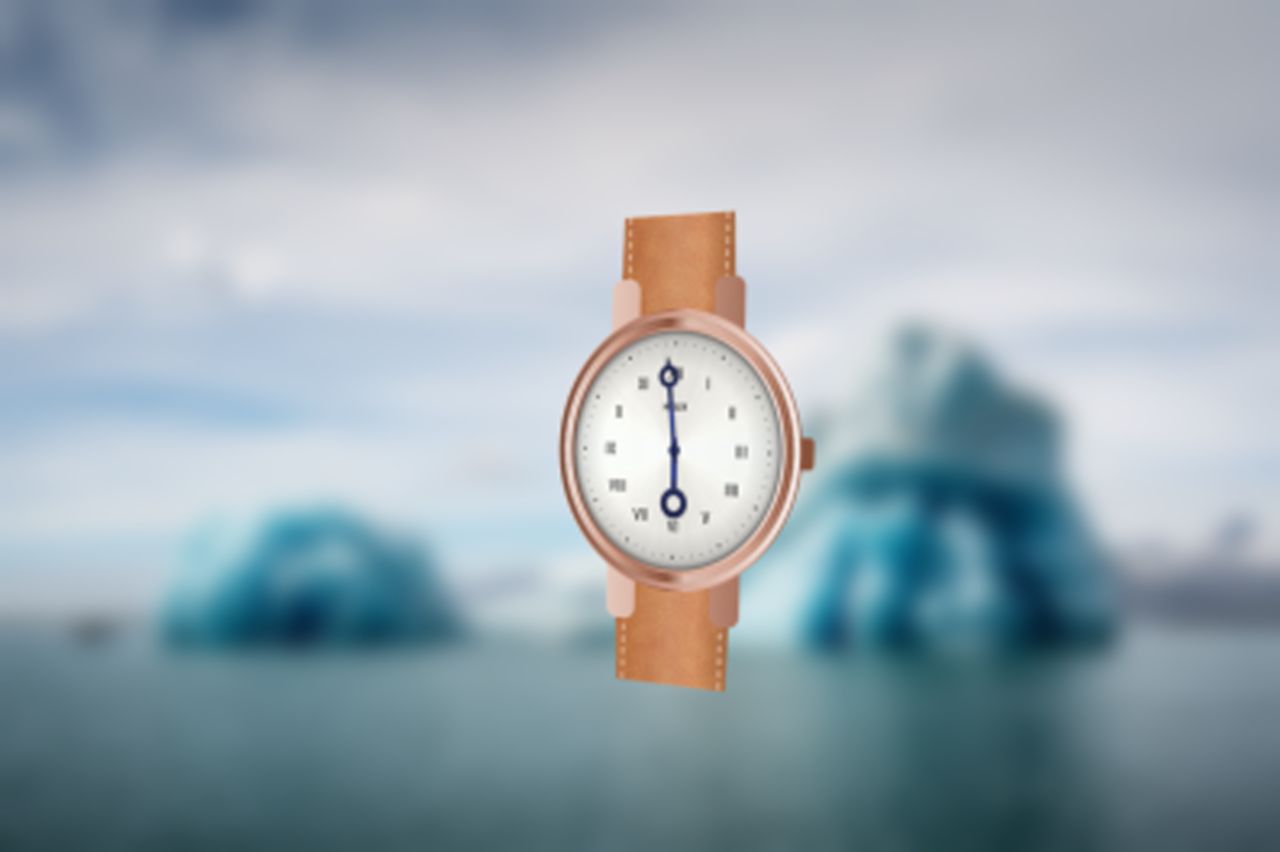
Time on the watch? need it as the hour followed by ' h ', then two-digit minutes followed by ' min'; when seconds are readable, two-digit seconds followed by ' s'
5 h 59 min
